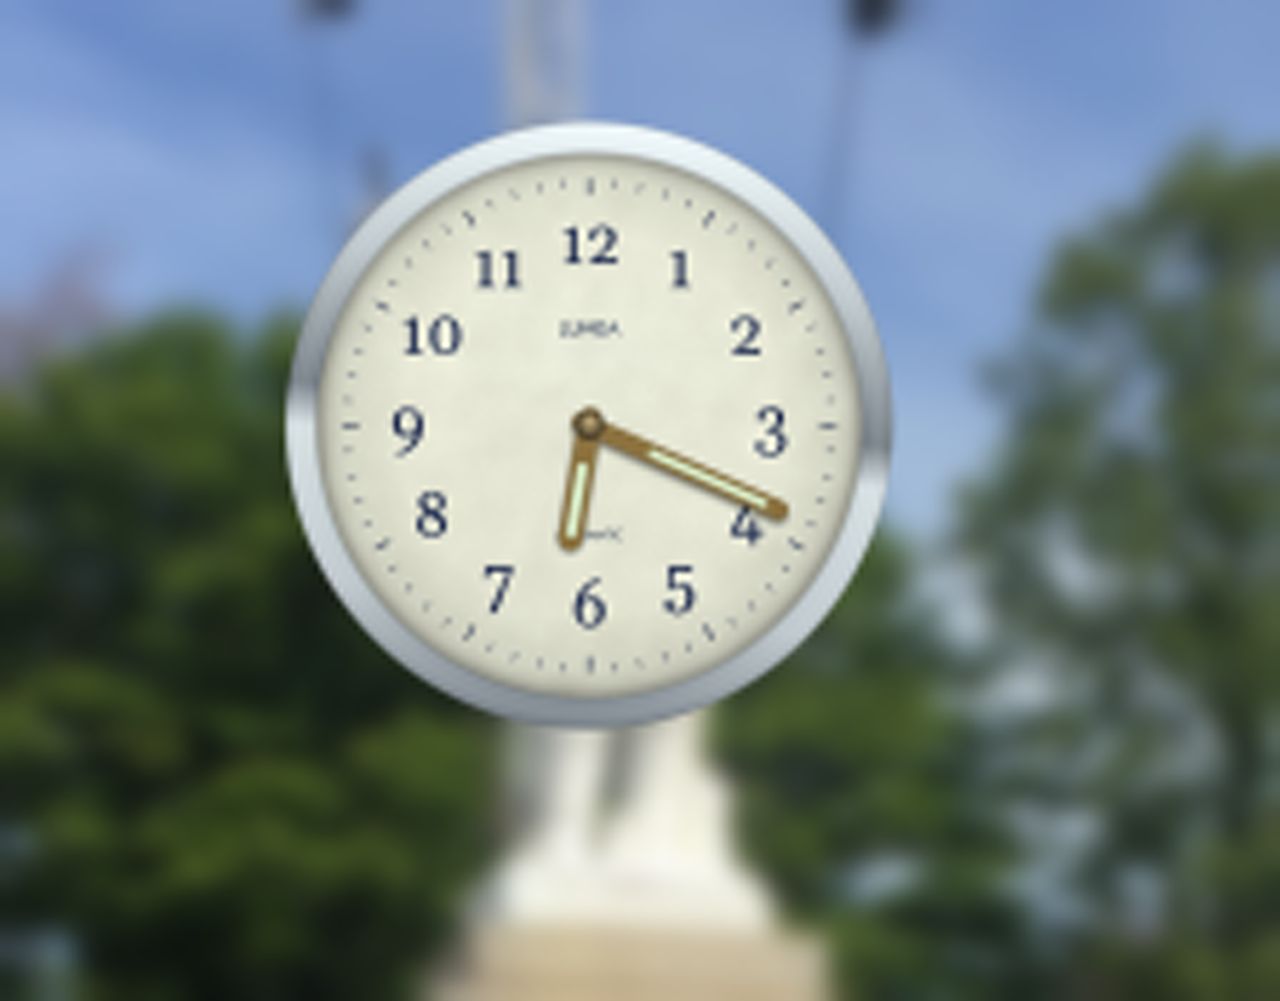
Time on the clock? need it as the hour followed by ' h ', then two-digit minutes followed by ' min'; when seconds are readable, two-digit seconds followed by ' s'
6 h 19 min
